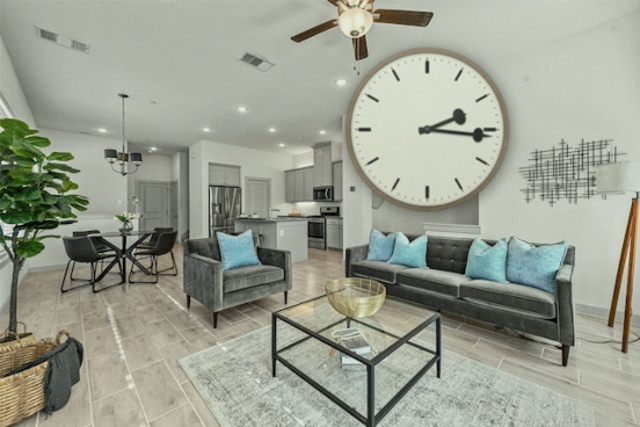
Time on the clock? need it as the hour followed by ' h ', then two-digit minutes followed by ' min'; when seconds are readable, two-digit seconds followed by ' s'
2 h 16 min
